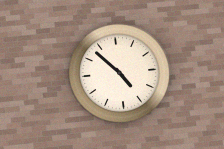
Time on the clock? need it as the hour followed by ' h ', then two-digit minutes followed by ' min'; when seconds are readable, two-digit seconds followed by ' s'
4 h 53 min
